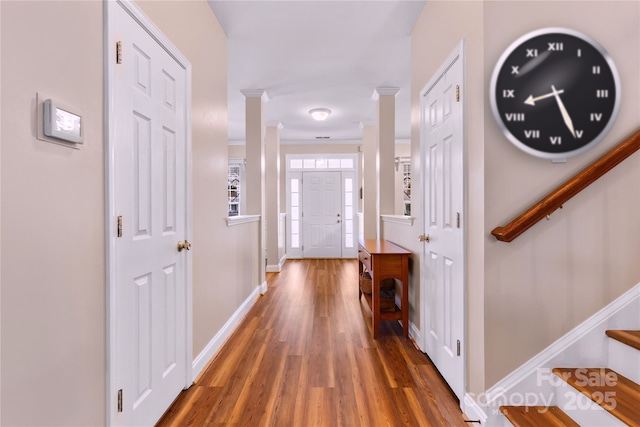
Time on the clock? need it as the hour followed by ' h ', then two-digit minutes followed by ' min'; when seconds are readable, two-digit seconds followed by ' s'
8 h 26 min
